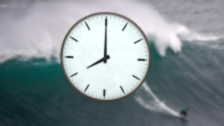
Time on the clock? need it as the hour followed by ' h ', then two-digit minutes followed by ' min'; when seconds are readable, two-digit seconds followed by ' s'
8 h 00 min
